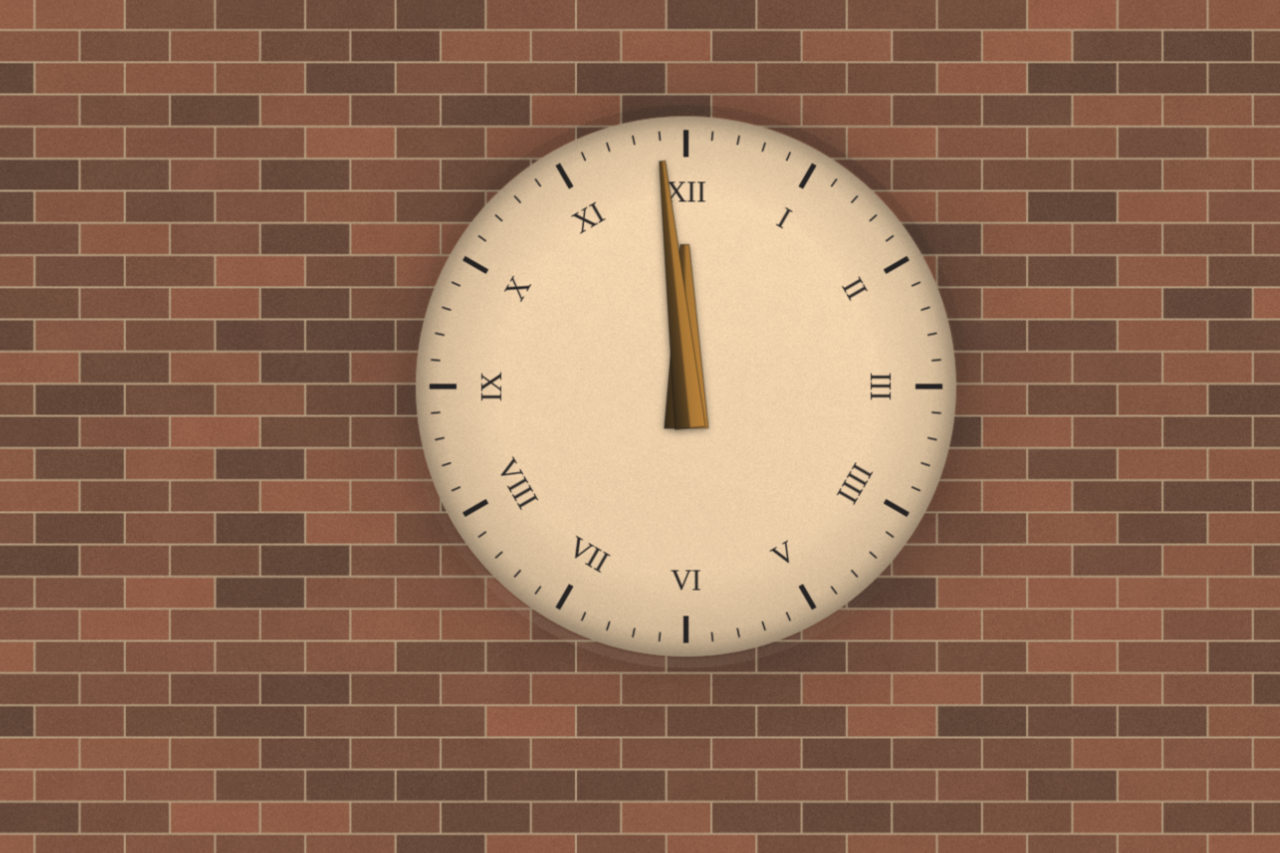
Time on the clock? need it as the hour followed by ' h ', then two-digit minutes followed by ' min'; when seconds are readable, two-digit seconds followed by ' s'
11 h 59 min
